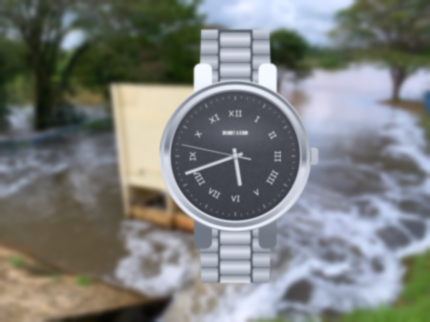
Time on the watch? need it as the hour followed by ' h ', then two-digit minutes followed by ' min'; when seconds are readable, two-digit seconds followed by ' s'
5 h 41 min 47 s
